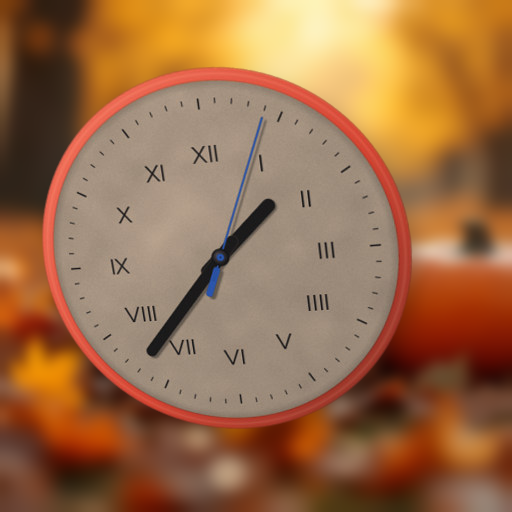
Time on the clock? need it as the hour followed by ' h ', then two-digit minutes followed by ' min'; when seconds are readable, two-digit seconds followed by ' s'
1 h 37 min 04 s
